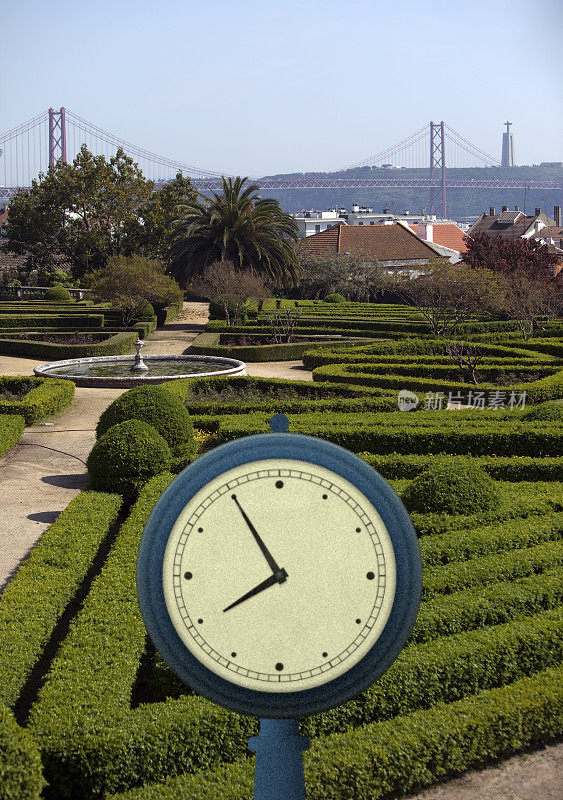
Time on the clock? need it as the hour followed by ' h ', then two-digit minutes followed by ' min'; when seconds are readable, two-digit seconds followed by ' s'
7 h 55 min
